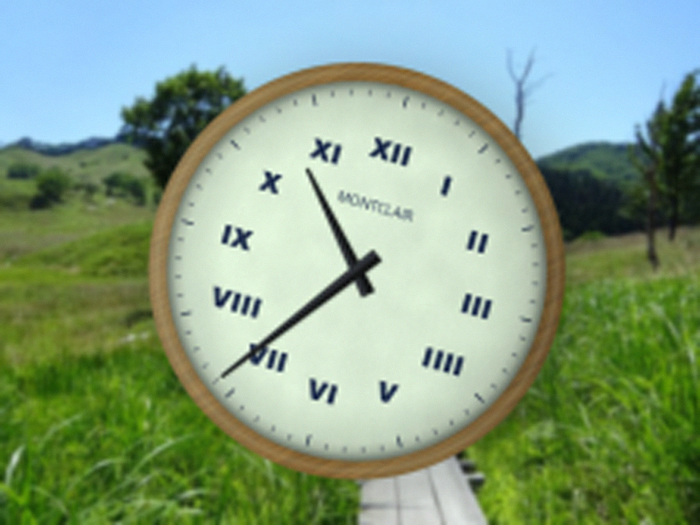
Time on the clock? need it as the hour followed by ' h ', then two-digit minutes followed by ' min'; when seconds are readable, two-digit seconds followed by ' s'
10 h 36 min
